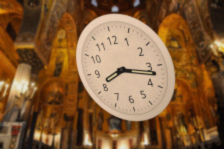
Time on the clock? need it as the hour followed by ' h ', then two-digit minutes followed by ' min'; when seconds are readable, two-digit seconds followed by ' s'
8 h 17 min
